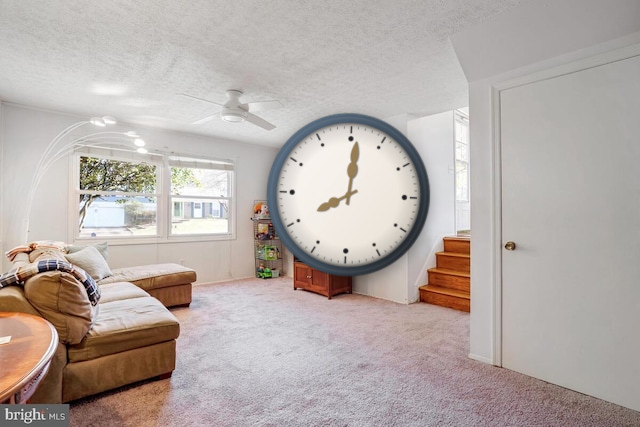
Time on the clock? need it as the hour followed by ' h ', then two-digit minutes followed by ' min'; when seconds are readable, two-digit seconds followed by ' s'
8 h 01 min
